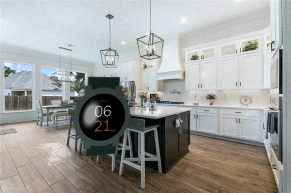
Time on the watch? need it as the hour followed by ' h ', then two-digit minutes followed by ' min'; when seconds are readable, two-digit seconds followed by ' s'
6 h 21 min
